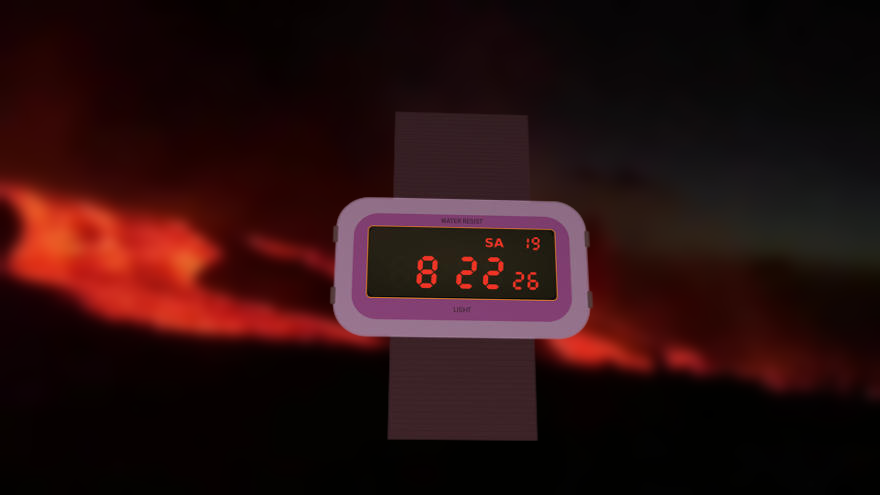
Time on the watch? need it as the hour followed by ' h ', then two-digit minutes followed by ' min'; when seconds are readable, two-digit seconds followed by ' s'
8 h 22 min 26 s
